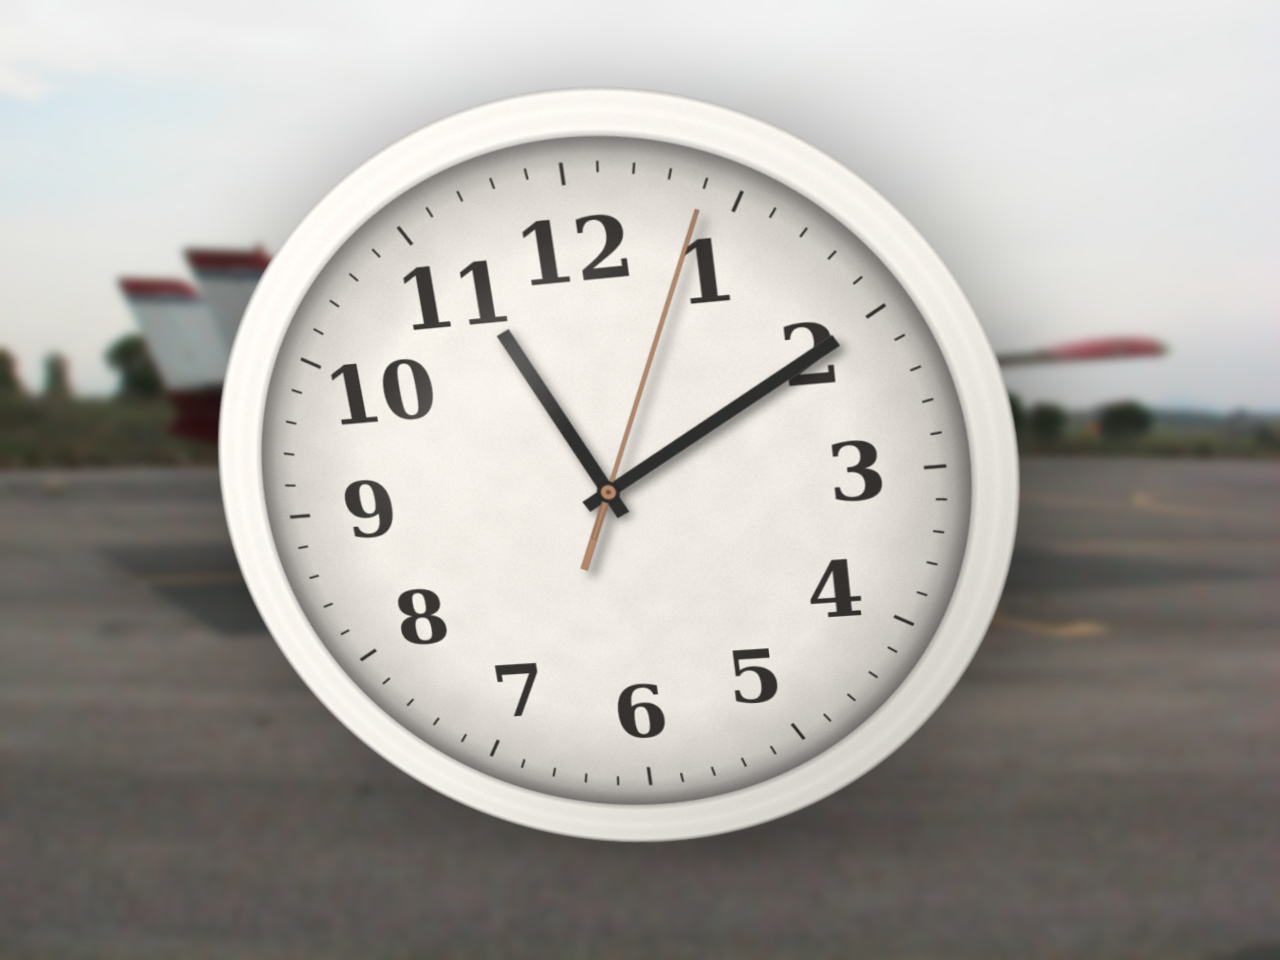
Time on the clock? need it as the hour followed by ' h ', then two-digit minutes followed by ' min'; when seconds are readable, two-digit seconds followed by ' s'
11 h 10 min 04 s
